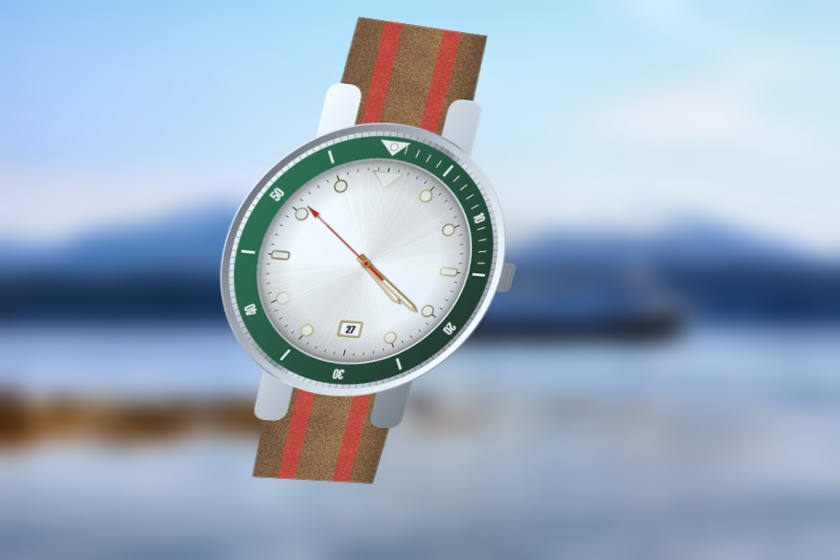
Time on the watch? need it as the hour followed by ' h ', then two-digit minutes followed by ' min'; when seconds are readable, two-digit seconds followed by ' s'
4 h 20 min 51 s
